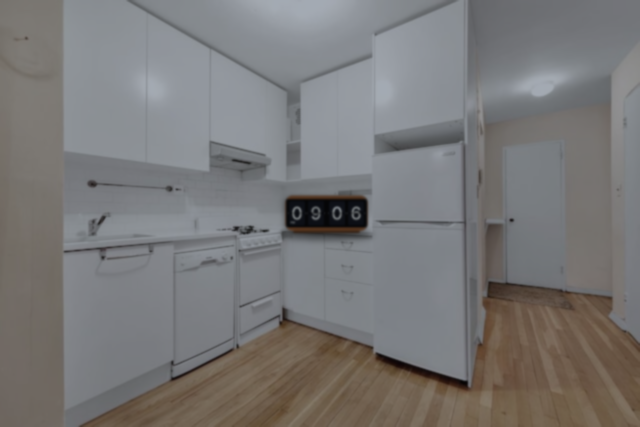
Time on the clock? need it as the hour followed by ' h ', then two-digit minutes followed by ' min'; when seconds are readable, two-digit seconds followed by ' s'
9 h 06 min
